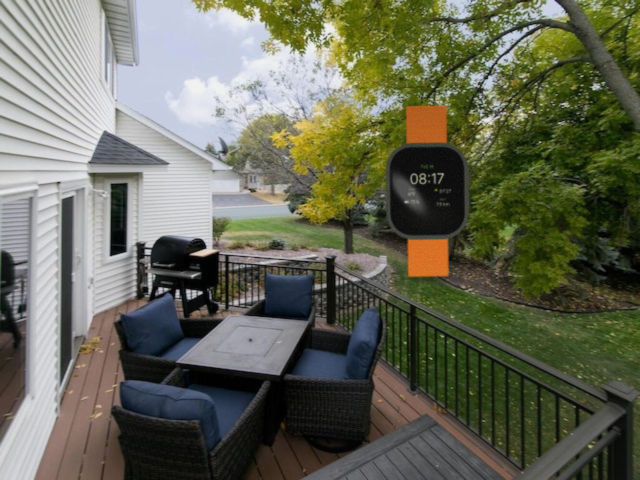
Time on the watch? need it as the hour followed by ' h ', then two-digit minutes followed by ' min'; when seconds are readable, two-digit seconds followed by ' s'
8 h 17 min
